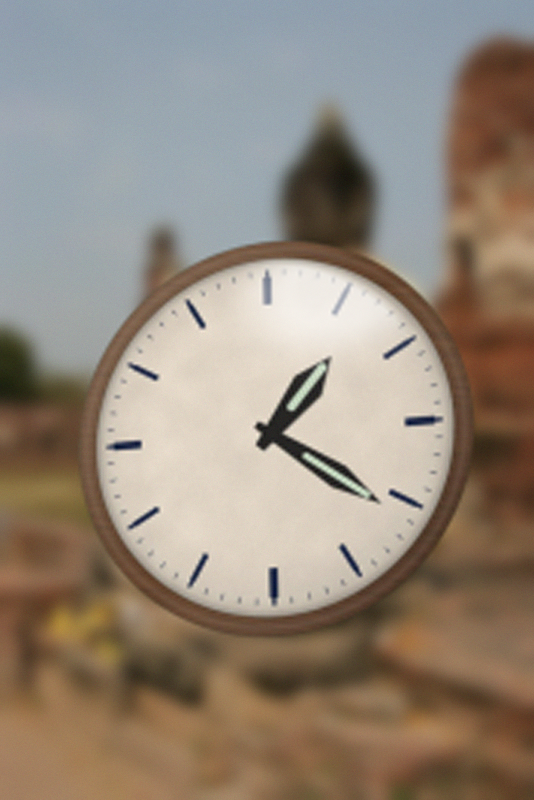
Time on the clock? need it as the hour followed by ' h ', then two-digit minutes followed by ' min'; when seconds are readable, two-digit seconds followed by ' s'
1 h 21 min
